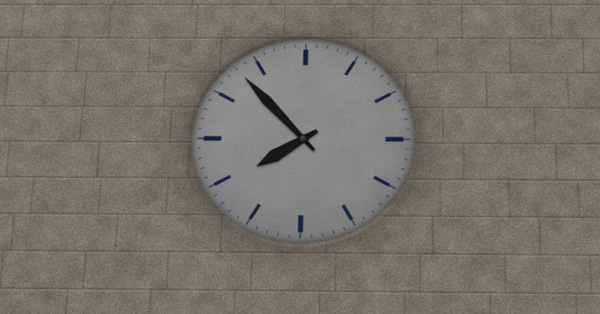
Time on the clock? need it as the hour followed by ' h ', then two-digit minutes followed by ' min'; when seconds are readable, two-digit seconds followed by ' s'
7 h 53 min
